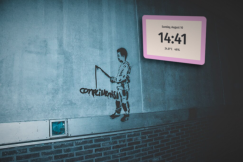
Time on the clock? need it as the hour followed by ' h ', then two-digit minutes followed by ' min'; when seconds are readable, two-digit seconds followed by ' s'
14 h 41 min
